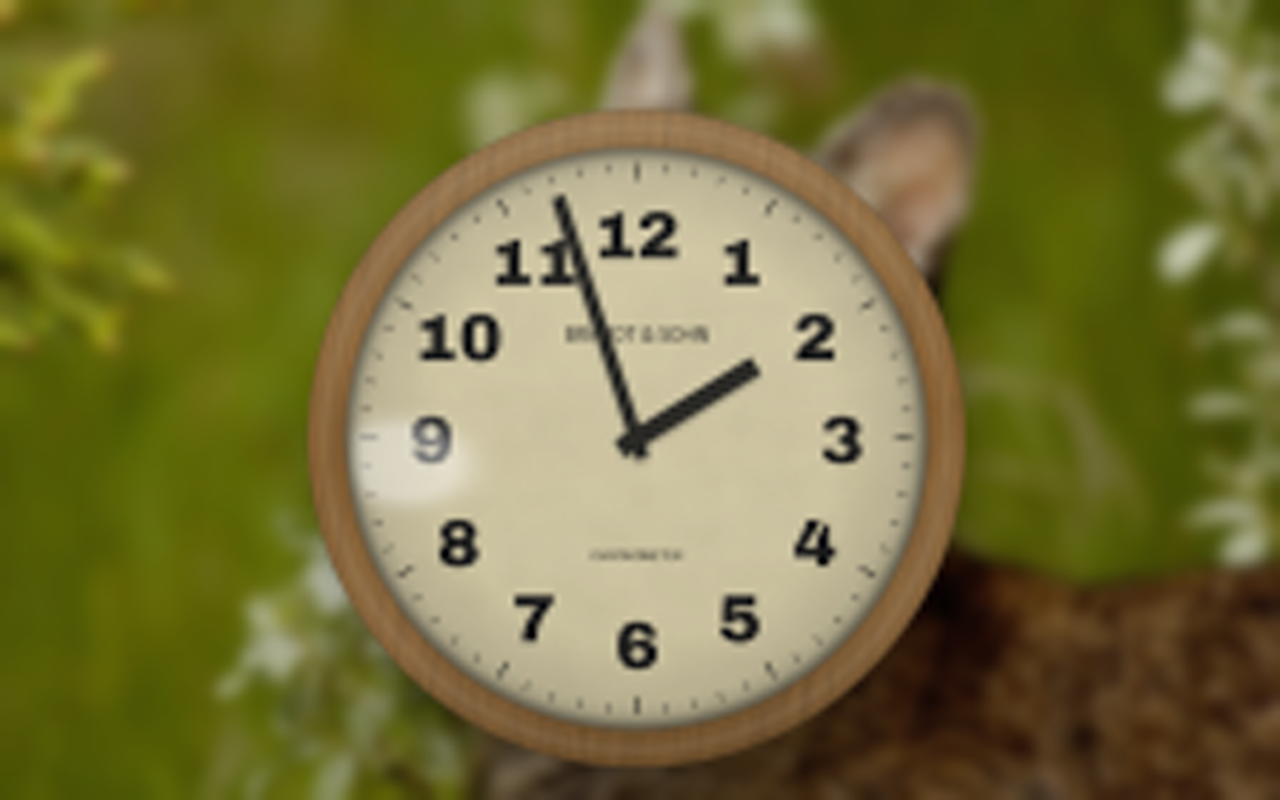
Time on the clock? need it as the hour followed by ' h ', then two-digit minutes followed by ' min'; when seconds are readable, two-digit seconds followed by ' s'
1 h 57 min
